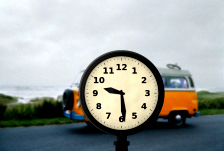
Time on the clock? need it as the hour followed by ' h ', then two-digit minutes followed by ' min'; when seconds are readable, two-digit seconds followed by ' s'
9 h 29 min
